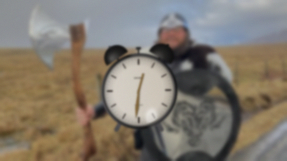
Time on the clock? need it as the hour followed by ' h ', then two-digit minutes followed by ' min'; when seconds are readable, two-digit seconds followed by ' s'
12 h 31 min
